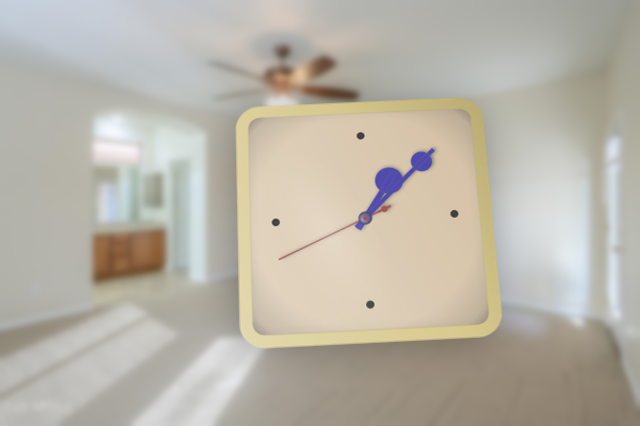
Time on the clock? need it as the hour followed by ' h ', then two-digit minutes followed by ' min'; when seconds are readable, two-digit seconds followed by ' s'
1 h 07 min 41 s
